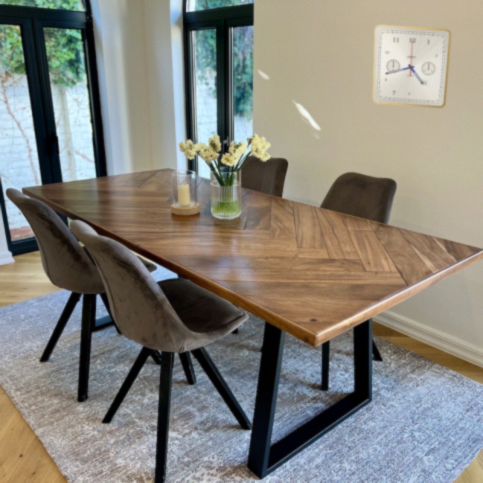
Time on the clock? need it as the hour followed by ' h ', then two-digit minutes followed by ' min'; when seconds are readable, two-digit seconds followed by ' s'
4 h 42 min
